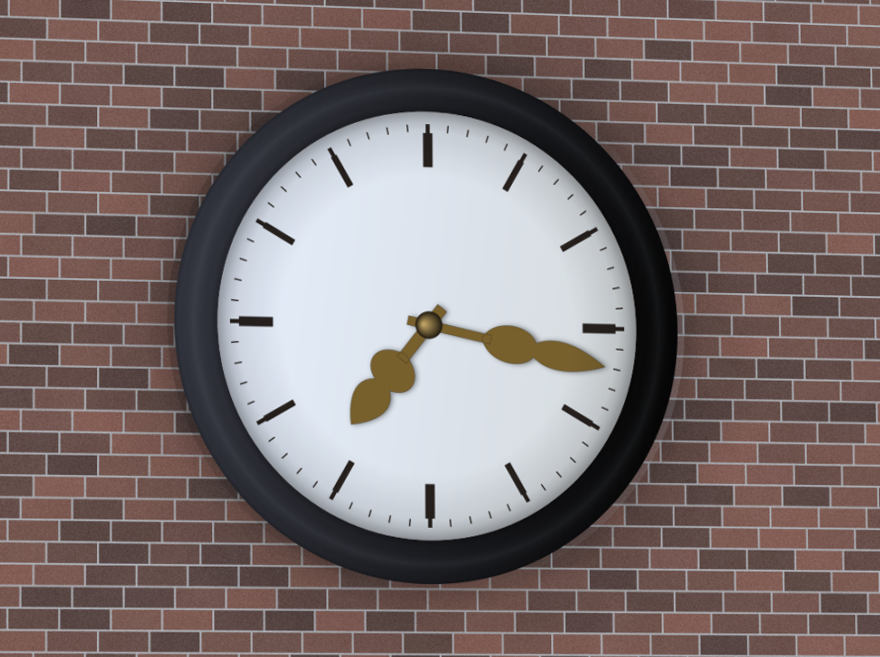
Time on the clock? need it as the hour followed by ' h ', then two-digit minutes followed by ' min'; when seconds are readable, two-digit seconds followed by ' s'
7 h 17 min
